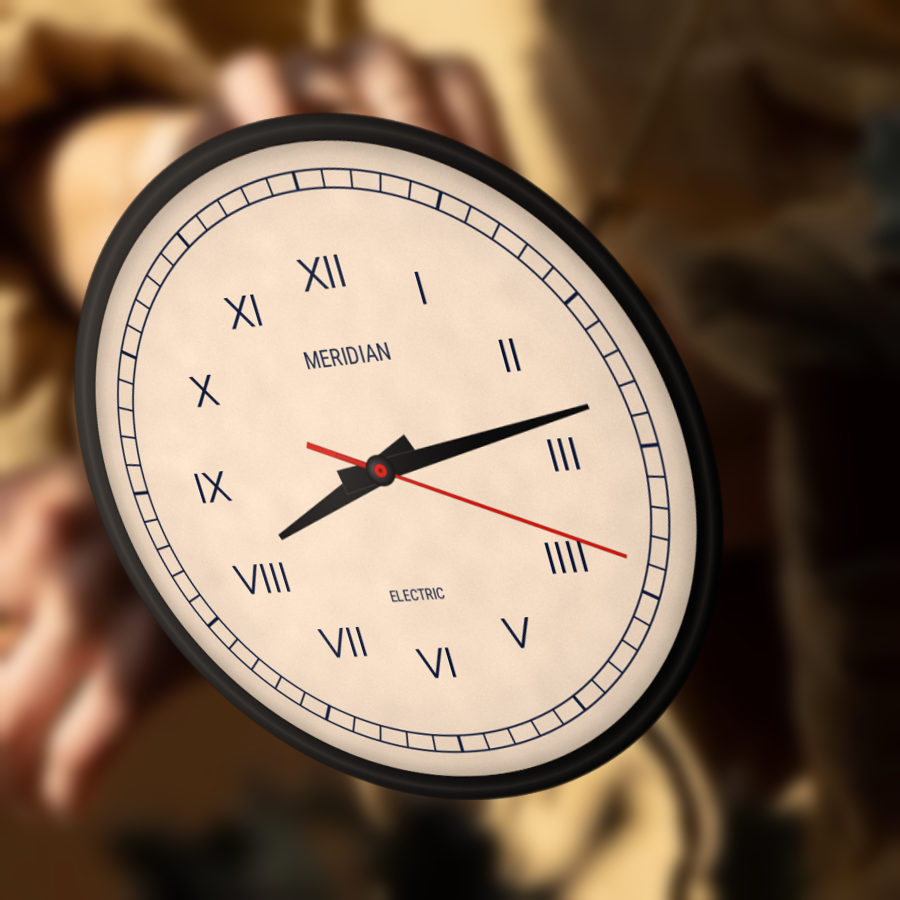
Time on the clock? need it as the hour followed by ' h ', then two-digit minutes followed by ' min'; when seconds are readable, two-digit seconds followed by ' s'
8 h 13 min 19 s
